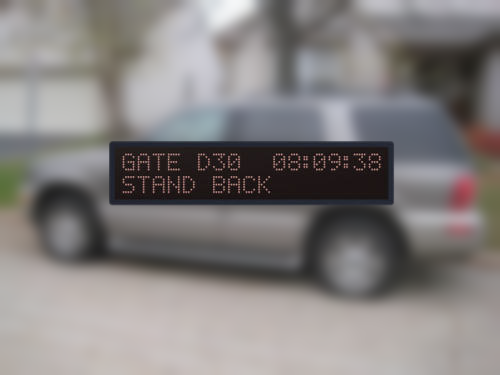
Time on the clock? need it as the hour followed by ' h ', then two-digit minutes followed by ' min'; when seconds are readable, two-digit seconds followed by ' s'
8 h 09 min 38 s
